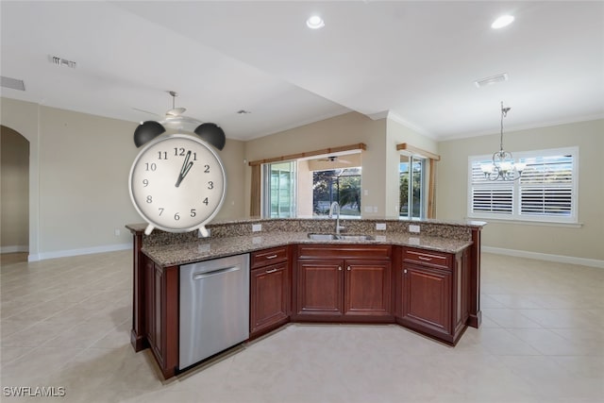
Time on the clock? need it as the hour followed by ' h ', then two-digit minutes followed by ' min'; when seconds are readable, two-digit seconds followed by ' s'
1 h 03 min
